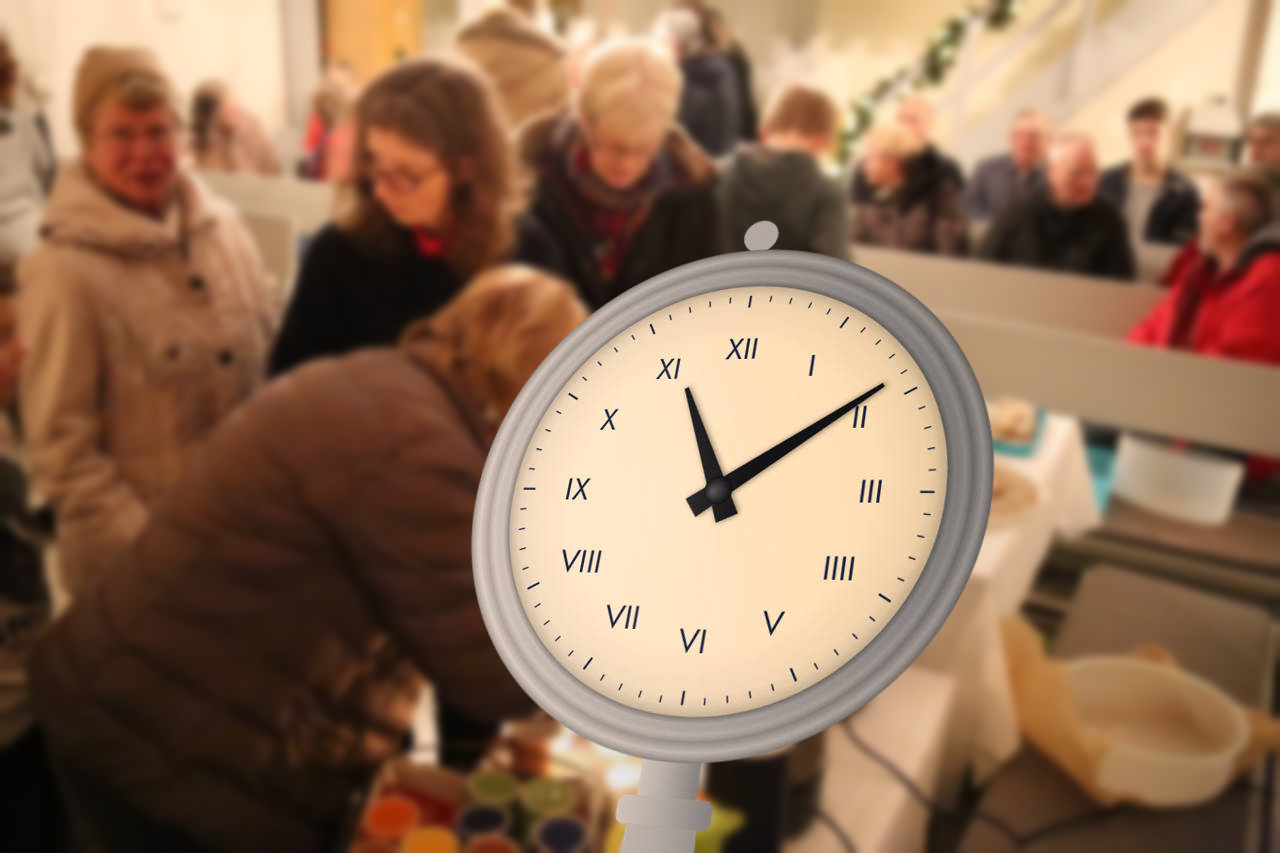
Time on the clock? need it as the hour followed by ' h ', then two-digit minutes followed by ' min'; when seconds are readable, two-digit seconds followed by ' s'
11 h 09 min
